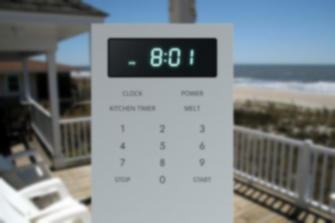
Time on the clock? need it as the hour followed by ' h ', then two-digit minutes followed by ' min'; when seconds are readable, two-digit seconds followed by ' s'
8 h 01 min
